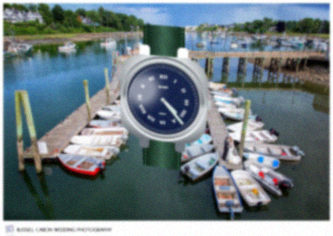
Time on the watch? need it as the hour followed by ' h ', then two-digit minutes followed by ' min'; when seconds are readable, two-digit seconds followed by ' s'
4 h 23 min
